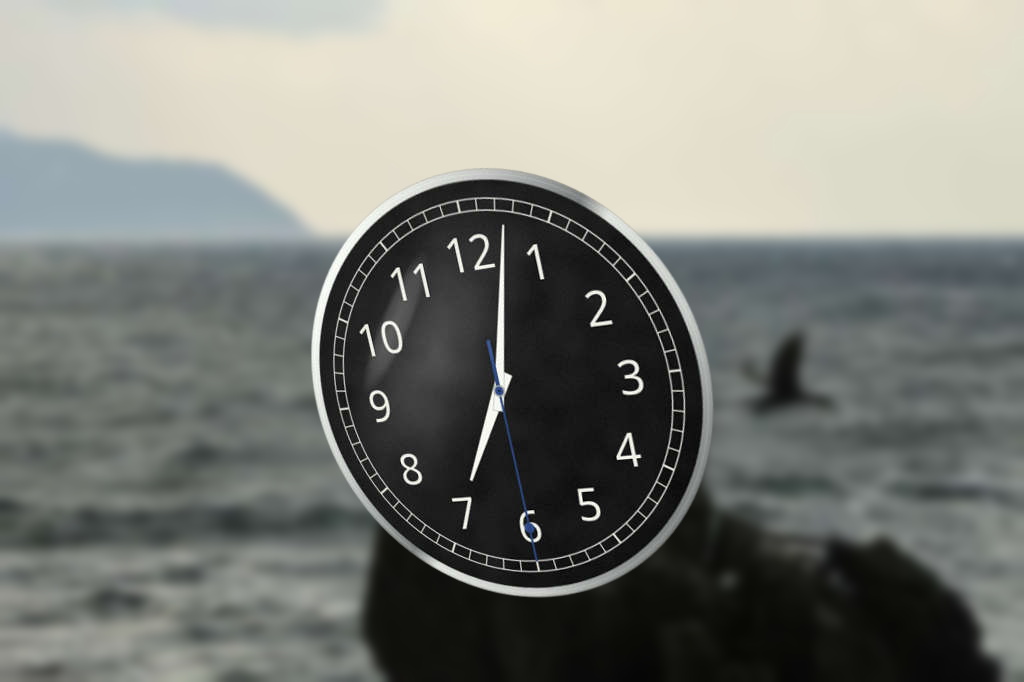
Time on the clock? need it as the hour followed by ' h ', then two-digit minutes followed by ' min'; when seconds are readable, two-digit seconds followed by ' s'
7 h 02 min 30 s
